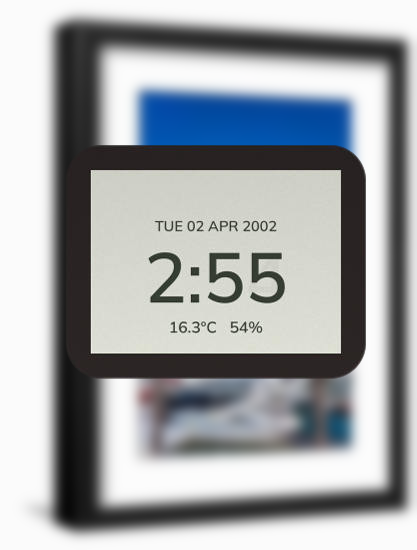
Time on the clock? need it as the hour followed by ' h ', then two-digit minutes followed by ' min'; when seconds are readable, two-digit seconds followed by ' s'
2 h 55 min
